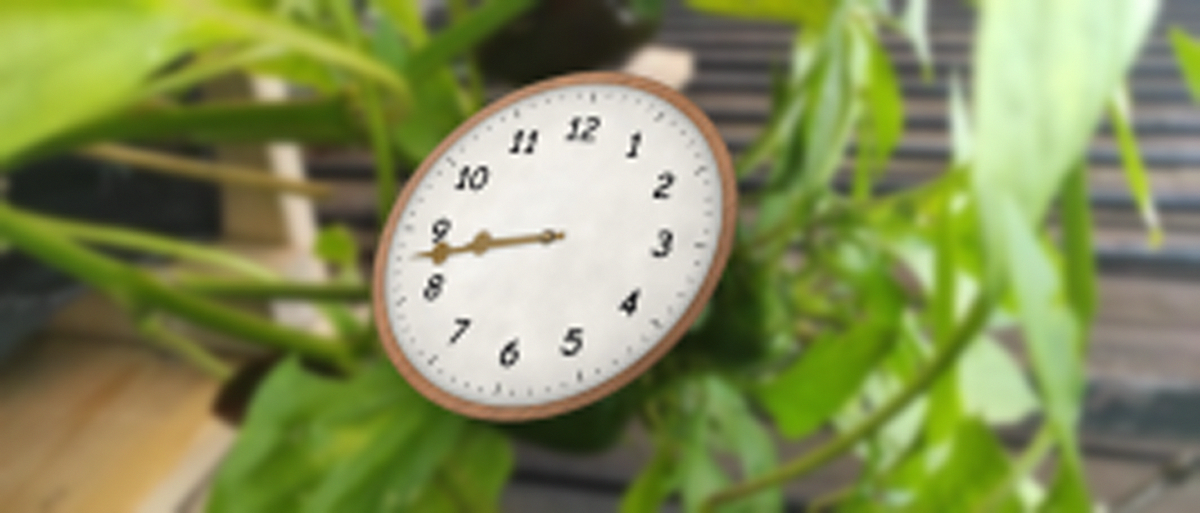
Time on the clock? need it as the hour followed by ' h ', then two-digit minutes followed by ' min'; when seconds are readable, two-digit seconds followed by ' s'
8 h 43 min
